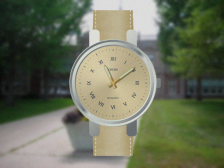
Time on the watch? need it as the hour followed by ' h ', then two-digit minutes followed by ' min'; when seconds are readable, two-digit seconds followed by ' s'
11 h 09 min
